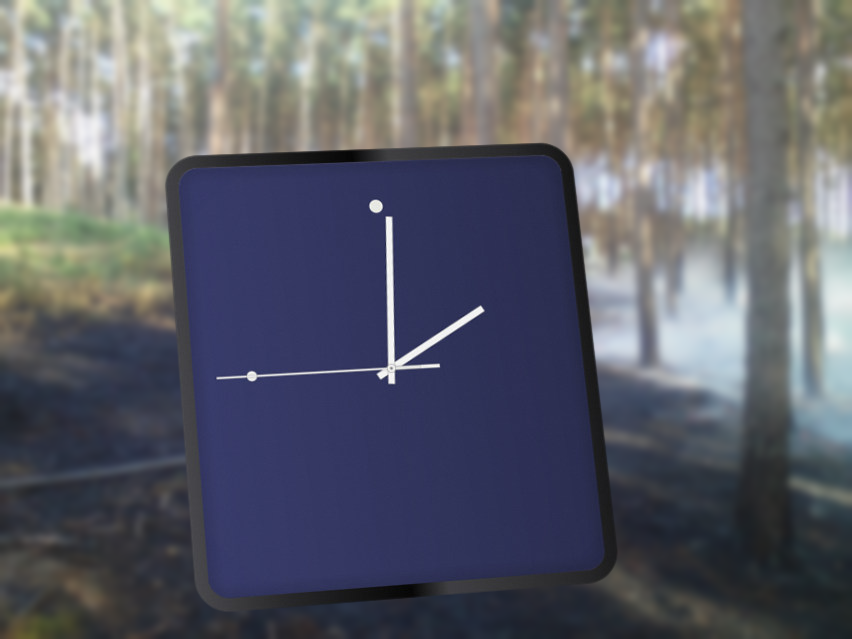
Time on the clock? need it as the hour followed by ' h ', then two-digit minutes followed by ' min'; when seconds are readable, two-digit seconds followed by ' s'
2 h 00 min 45 s
